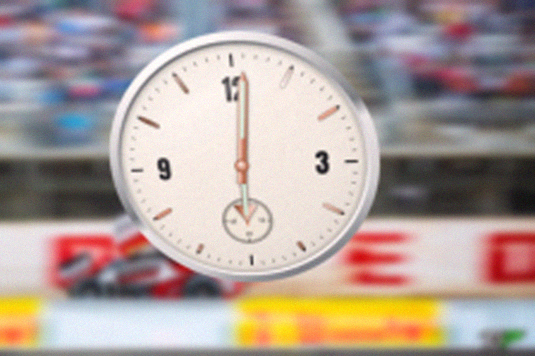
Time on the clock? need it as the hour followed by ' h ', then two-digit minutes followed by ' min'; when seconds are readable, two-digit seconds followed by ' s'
6 h 01 min
